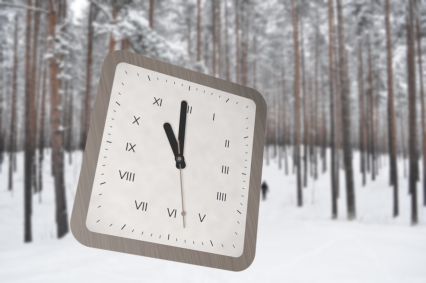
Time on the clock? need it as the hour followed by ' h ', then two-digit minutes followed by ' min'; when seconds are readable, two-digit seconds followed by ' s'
10 h 59 min 28 s
